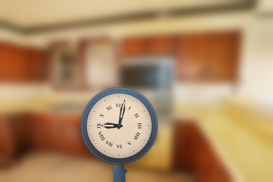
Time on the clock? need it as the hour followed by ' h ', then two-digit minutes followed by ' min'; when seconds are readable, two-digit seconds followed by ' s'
9 h 02 min
